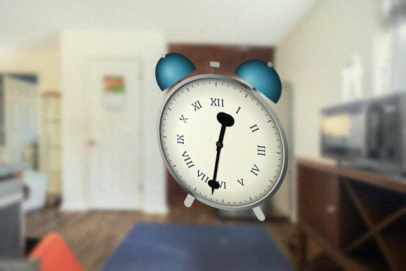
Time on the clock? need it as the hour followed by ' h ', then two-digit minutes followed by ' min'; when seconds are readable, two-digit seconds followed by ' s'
12 h 32 min
